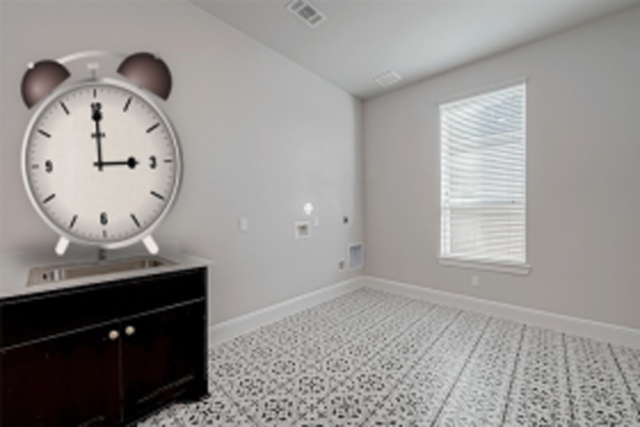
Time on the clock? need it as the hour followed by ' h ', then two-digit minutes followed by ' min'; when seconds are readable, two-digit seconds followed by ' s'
3 h 00 min
